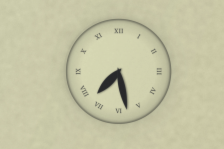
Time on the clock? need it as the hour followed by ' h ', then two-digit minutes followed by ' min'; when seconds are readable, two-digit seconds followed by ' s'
7 h 28 min
